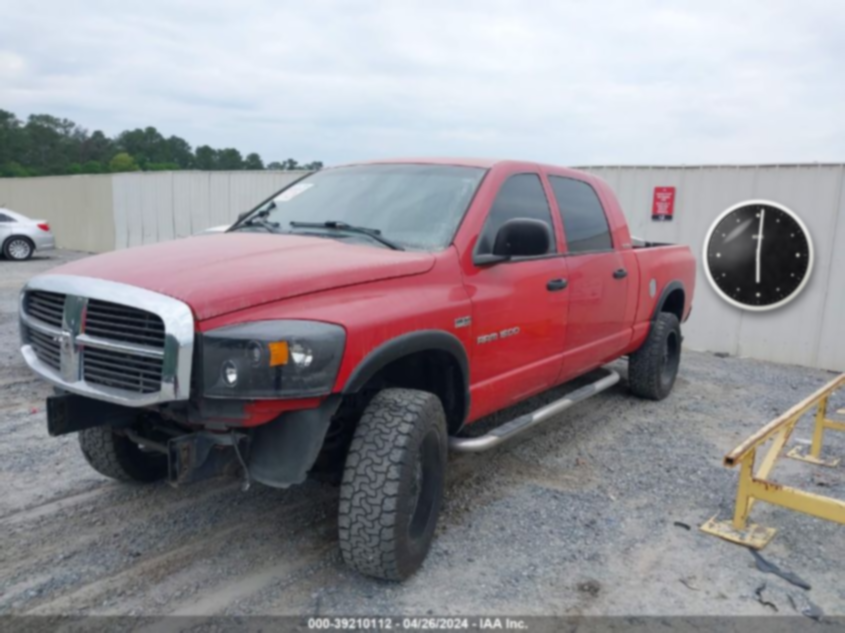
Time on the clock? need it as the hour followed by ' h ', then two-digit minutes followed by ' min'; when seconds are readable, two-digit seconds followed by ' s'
6 h 01 min
